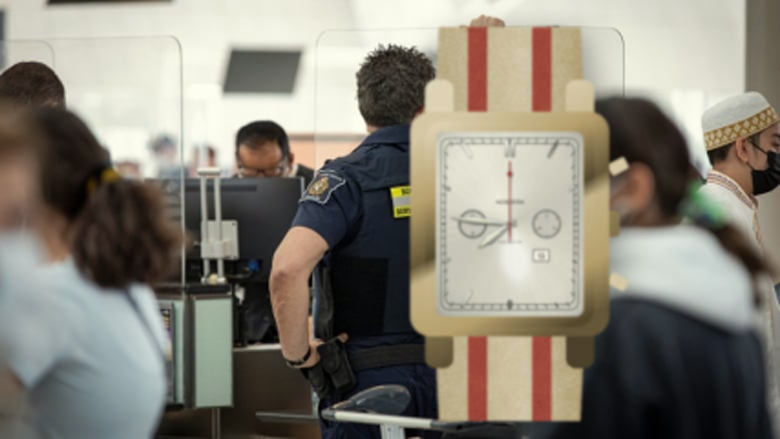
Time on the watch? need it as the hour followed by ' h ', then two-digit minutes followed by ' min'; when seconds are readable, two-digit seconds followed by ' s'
7 h 46 min
